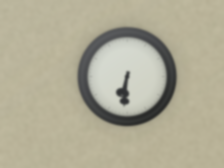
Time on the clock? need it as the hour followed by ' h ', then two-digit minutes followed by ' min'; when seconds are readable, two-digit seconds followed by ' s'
6 h 31 min
